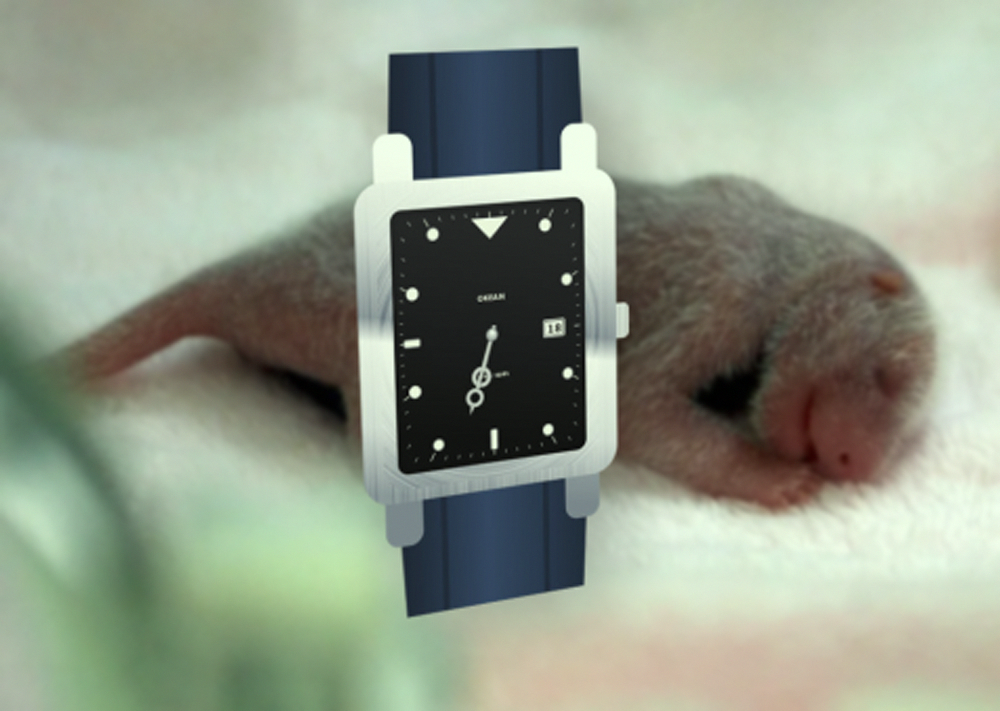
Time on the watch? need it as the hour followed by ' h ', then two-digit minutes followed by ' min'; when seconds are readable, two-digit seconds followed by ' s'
6 h 33 min
